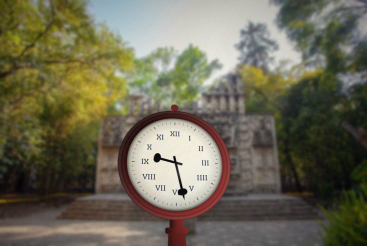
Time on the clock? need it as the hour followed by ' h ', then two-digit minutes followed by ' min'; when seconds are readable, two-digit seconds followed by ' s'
9 h 28 min
